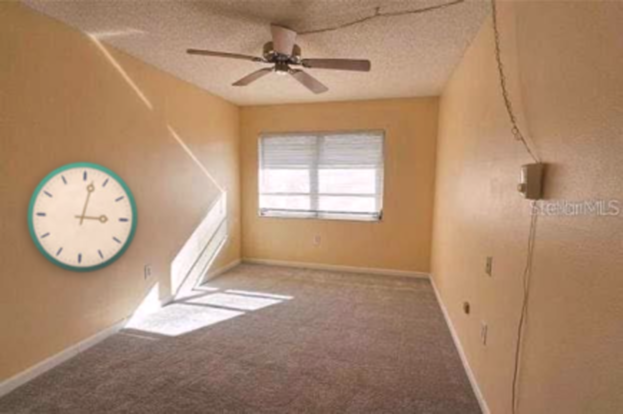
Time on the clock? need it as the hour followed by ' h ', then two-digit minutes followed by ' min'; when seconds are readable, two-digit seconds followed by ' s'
3 h 02 min
